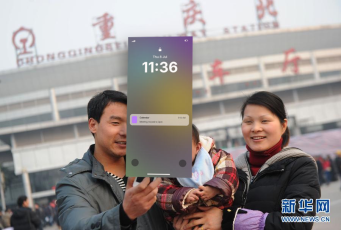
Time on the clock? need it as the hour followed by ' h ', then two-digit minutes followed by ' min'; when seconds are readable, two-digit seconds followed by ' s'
11 h 36 min
